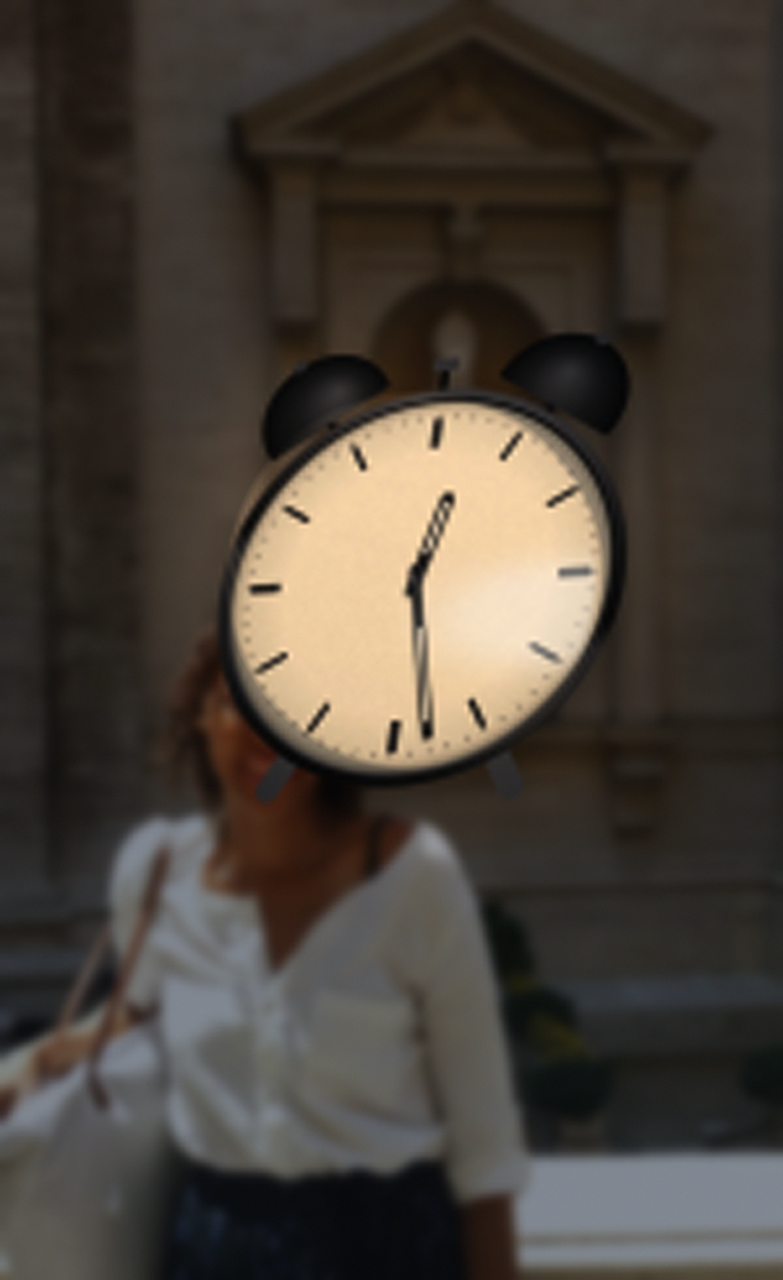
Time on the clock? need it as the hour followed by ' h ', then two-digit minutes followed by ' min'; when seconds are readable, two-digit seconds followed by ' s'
12 h 28 min
